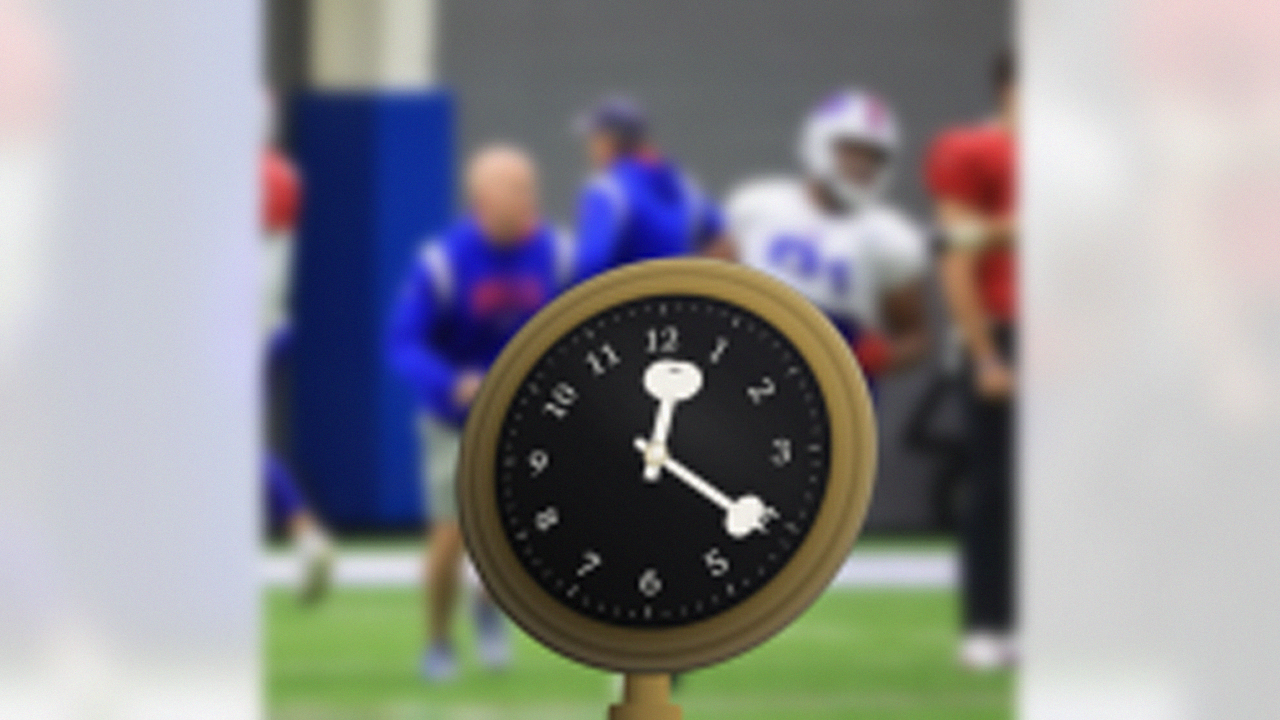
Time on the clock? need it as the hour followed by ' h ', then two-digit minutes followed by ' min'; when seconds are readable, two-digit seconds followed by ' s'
12 h 21 min
